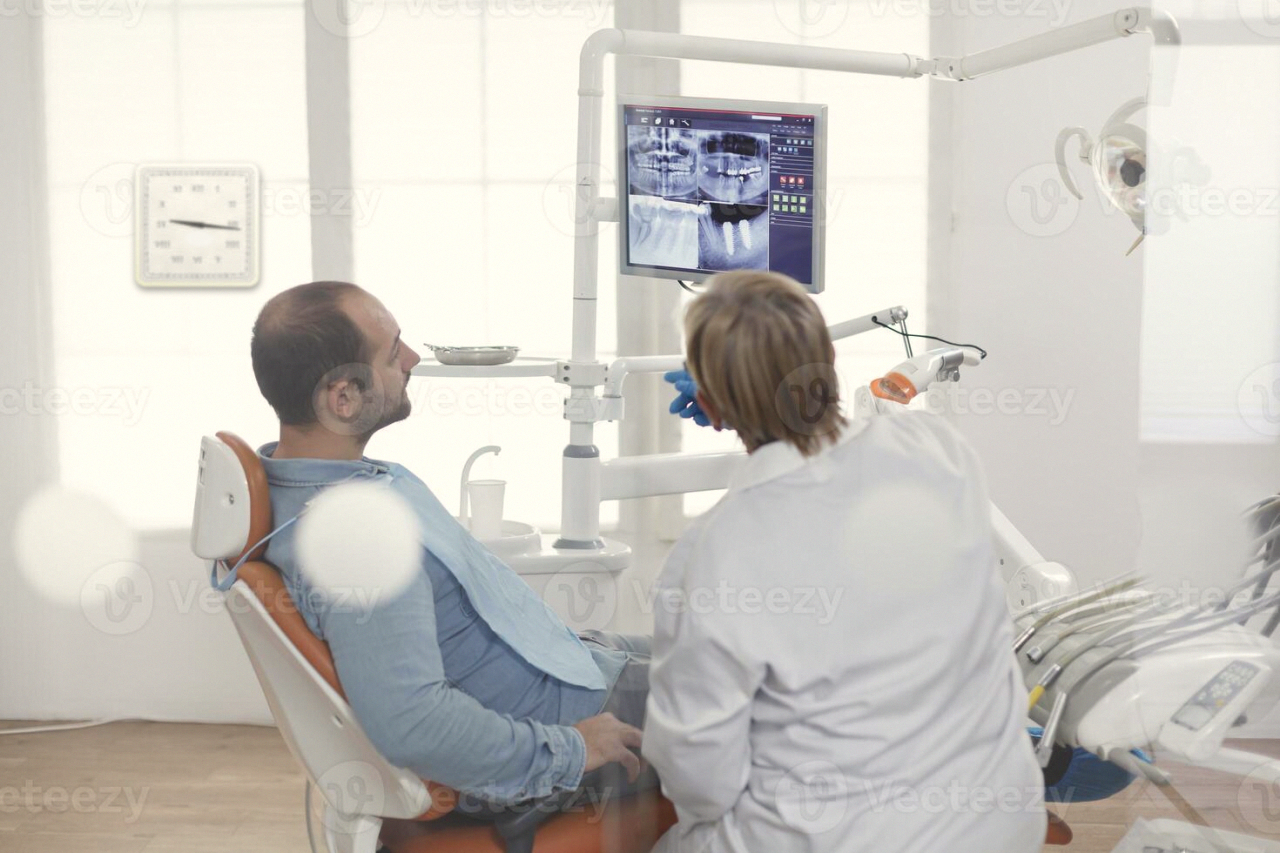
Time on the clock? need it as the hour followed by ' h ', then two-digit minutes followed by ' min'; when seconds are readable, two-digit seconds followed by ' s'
9 h 16 min
